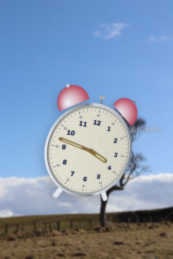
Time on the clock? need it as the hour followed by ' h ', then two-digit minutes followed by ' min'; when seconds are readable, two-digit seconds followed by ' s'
3 h 47 min
